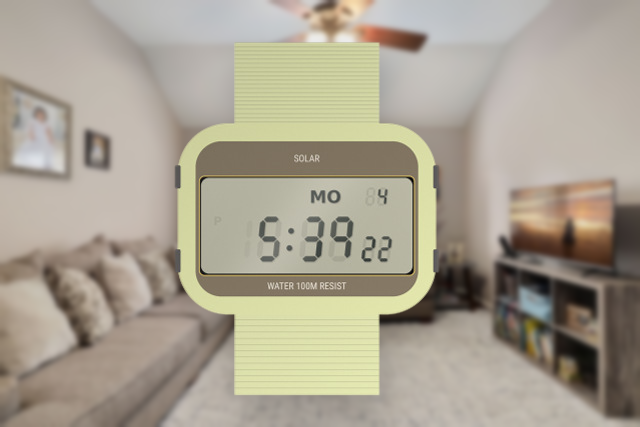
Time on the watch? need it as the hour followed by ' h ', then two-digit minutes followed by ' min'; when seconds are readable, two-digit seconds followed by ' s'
5 h 39 min 22 s
